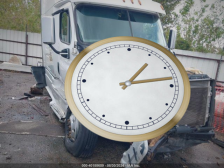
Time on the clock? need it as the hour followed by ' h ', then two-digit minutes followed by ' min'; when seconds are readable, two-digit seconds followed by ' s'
1 h 13 min
